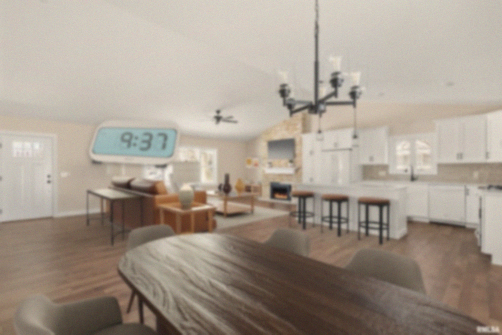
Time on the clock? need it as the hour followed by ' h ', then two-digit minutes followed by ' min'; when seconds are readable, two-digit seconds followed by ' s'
9 h 37 min
